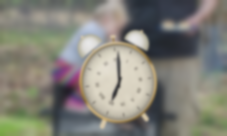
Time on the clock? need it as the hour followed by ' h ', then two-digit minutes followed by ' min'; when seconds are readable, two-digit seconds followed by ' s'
7 h 01 min
